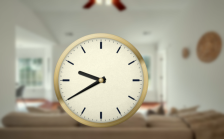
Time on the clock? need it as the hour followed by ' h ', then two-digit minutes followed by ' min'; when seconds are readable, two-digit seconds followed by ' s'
9 h 40 min
